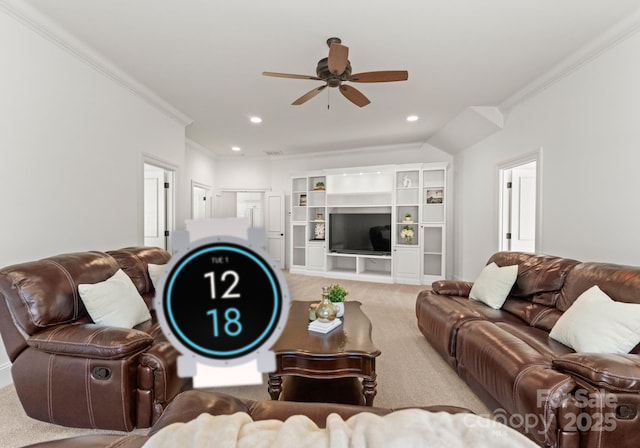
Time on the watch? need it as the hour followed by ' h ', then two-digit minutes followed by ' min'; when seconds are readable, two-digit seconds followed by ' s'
12 h 18 min
